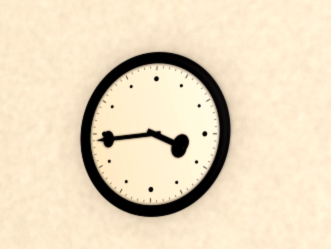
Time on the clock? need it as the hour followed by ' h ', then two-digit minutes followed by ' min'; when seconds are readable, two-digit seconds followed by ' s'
3 h 44 min
